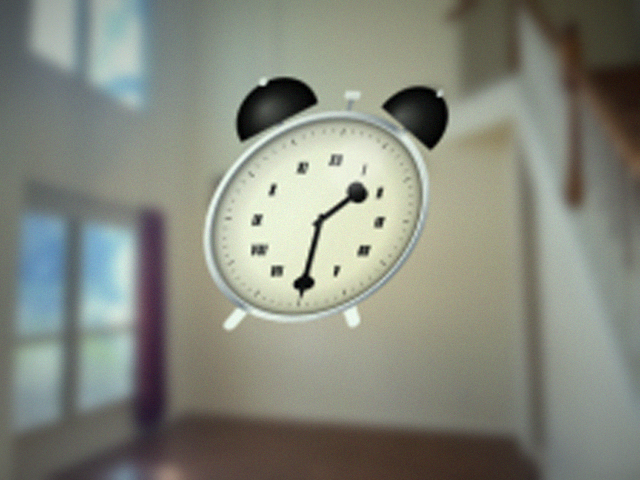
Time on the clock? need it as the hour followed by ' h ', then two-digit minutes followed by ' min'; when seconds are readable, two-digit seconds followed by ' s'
1 h 30 min
